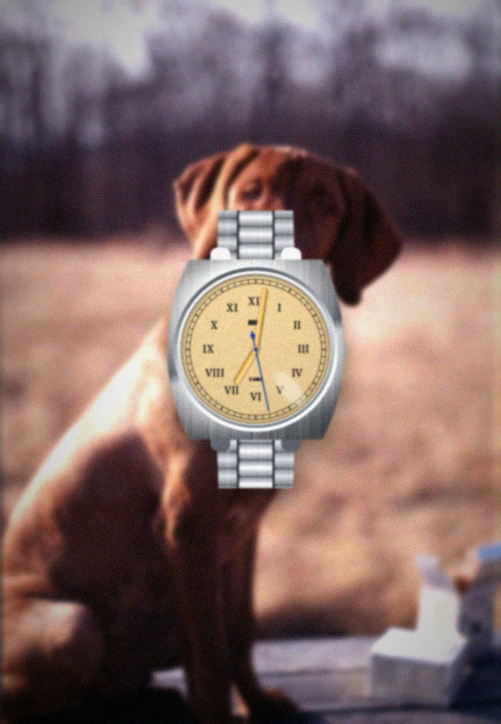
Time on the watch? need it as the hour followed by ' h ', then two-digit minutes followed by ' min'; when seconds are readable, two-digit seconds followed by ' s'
7 h 01 min 28 s
